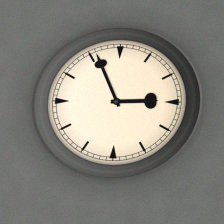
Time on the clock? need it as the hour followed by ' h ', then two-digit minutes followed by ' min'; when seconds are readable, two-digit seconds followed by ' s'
2 h 56 min
